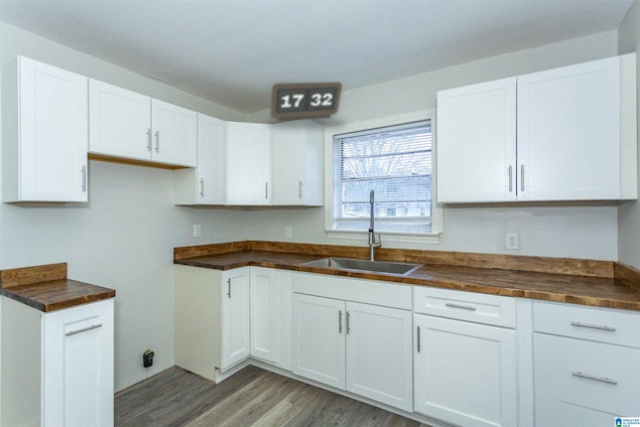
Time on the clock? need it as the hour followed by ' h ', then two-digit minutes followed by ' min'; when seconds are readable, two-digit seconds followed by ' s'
17 h 32 min
